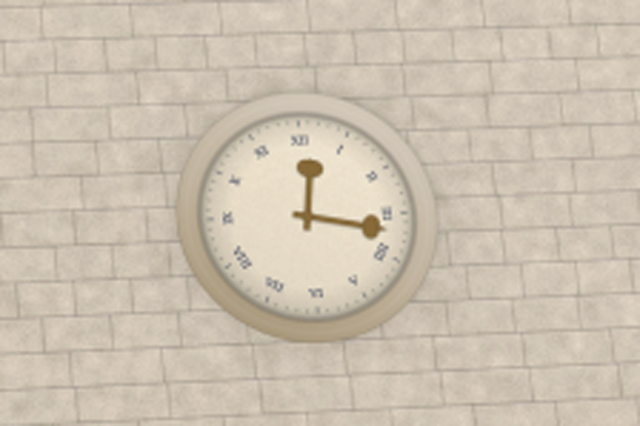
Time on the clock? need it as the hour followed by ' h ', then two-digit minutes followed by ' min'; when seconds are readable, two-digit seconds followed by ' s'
12 h 17 min
